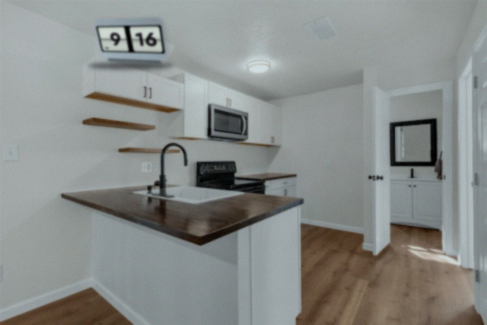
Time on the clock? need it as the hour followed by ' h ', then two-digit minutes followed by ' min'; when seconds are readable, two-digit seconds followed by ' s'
9 h 16 min
